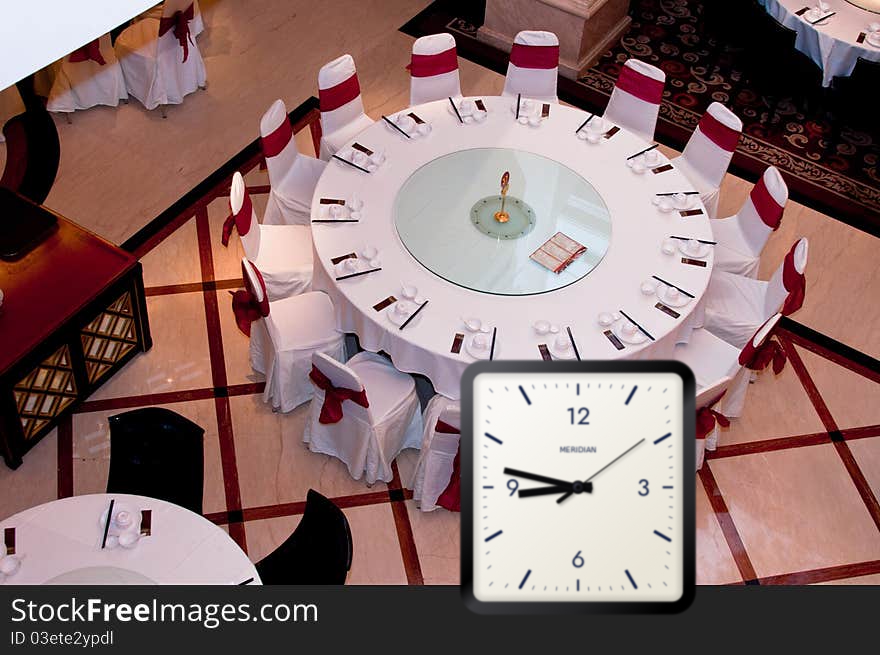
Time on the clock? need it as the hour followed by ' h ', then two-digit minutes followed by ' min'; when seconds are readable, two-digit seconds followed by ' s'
8 h 47 min 09 s
